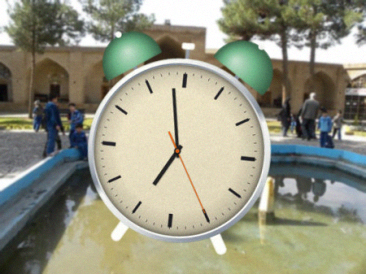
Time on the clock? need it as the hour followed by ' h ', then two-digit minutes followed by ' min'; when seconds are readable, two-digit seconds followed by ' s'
6 h 58 min 25 s
